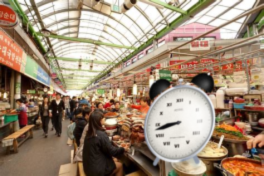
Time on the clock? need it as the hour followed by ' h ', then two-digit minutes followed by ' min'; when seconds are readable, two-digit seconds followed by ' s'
8 h 43 min
